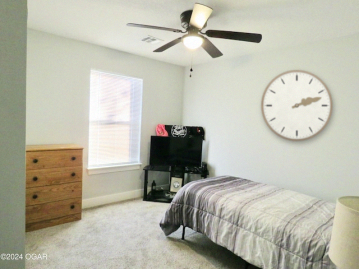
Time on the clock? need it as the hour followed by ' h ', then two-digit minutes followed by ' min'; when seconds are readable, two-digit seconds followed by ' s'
2 h 12 min
